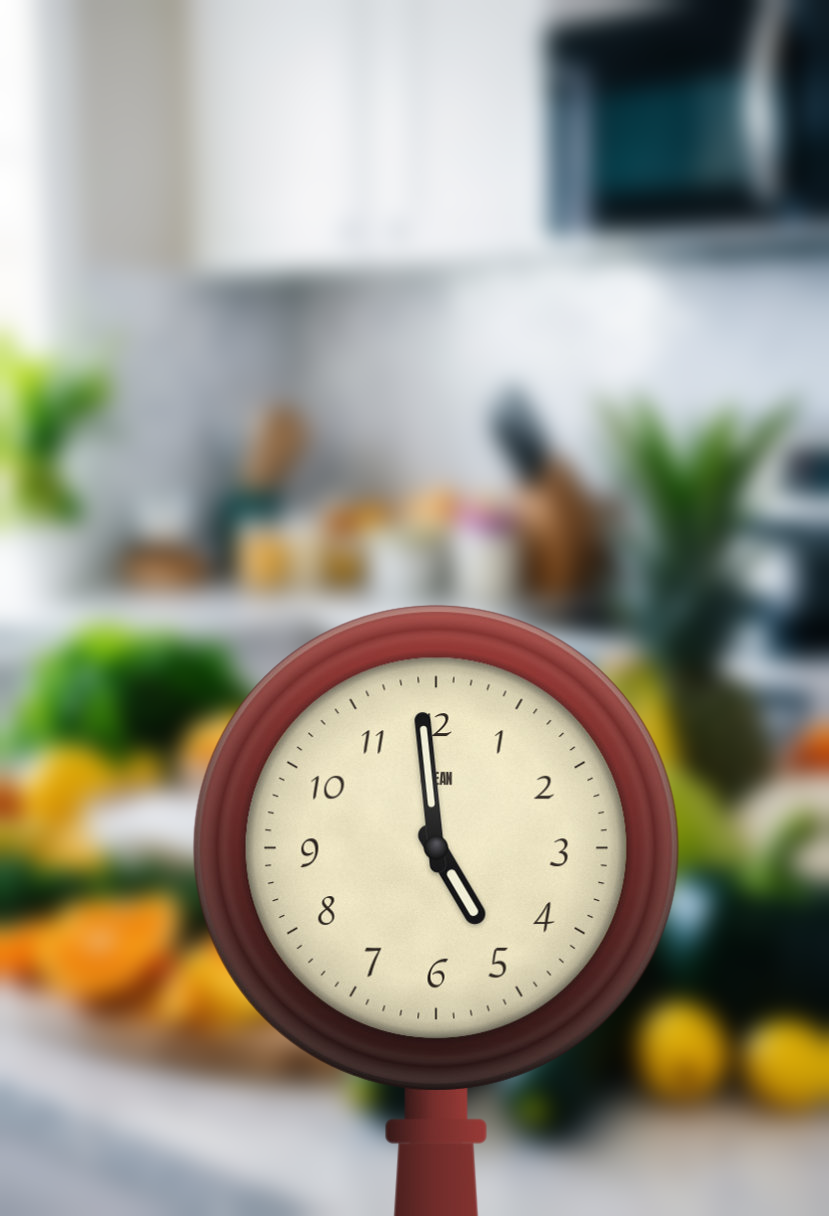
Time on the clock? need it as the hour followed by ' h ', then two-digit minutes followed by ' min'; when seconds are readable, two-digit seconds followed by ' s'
4 h 59 min
